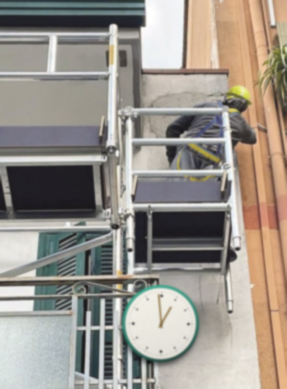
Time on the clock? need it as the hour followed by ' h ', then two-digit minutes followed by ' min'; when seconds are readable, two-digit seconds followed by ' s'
12 h 59 min
